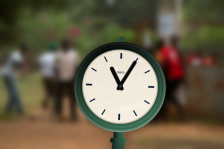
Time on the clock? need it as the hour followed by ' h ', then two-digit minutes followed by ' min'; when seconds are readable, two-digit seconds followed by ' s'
11 h 05 min
